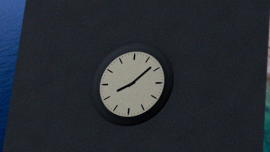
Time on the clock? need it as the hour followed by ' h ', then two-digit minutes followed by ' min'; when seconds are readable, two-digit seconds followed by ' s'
8 h 08 min
